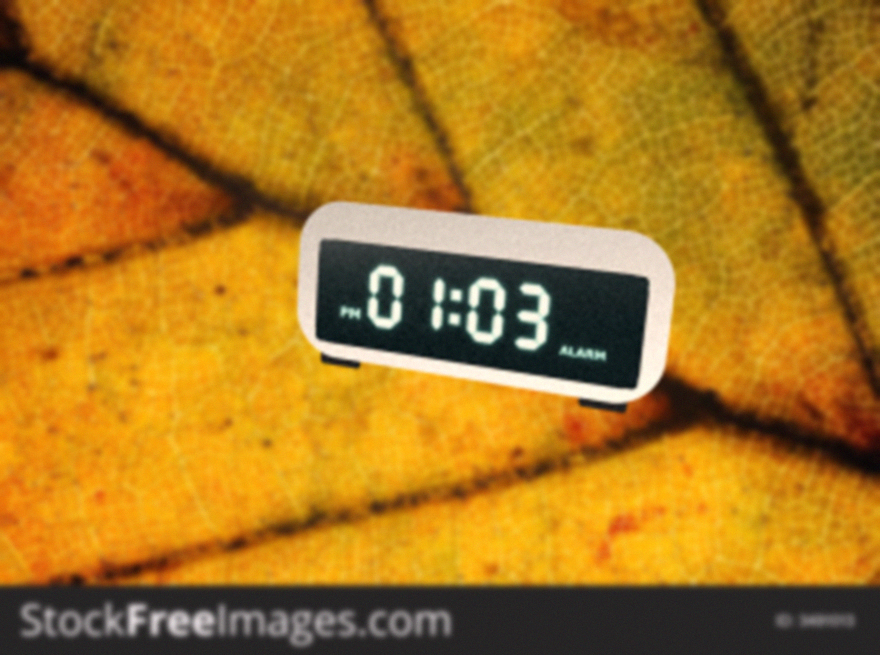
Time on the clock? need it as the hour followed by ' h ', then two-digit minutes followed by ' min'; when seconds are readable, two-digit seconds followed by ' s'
1 h 03 min
